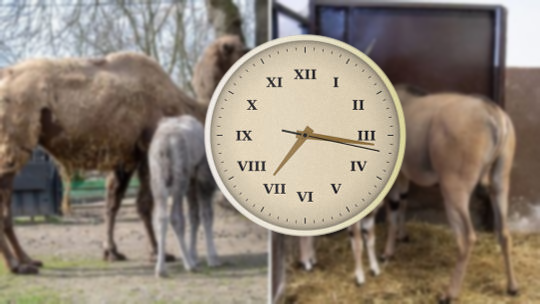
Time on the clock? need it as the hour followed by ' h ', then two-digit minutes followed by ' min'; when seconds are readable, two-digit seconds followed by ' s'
7 h 16 min 17 s
